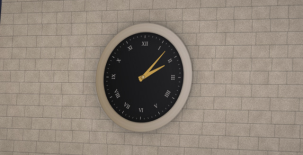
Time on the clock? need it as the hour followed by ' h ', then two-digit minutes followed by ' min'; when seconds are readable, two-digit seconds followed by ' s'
2 h 07 min
